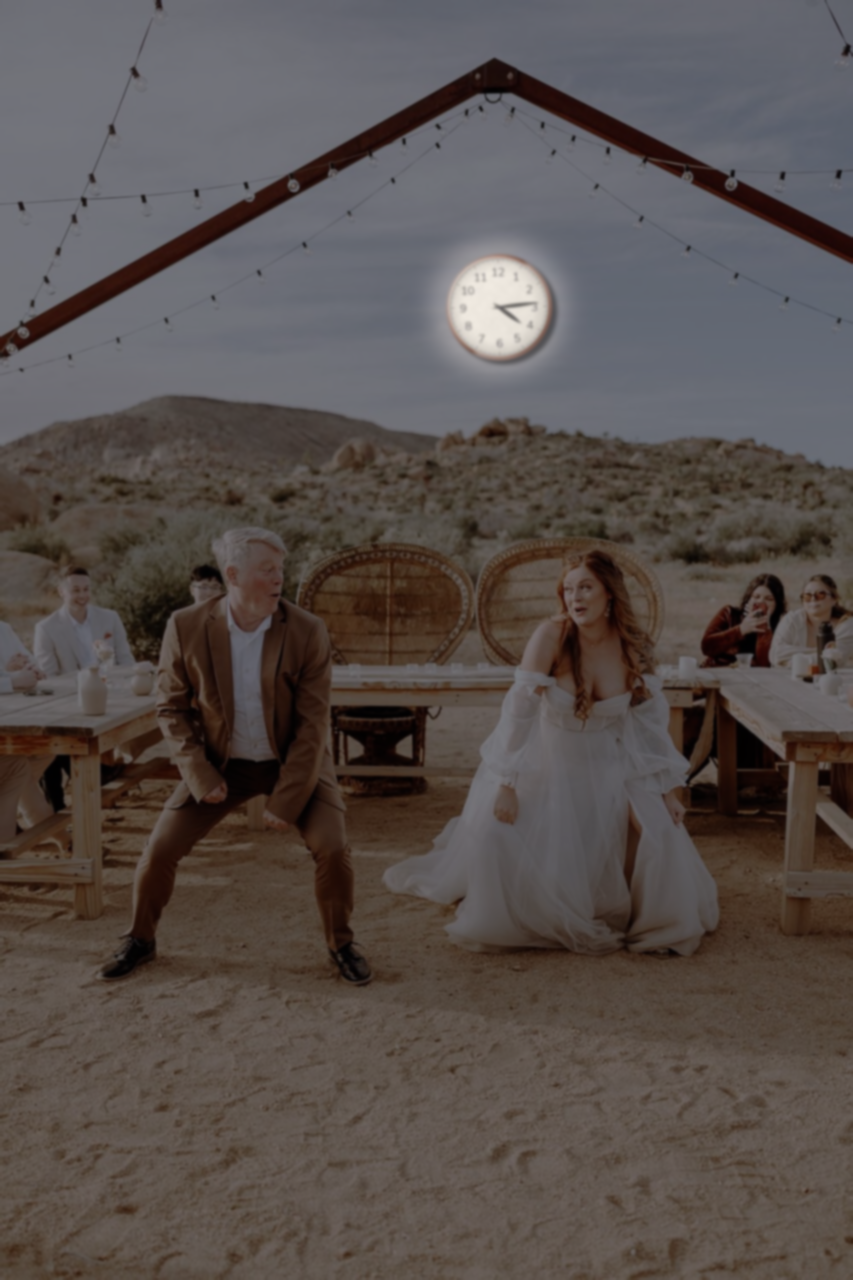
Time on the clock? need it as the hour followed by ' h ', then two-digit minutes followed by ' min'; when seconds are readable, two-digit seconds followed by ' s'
4 h 14 min
